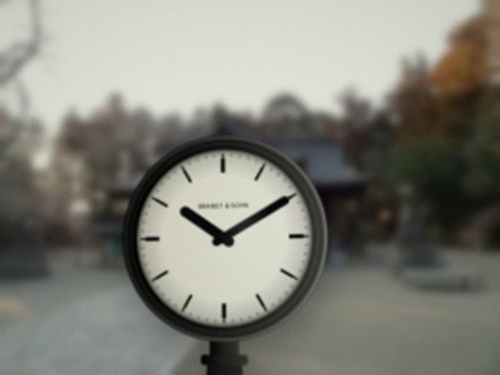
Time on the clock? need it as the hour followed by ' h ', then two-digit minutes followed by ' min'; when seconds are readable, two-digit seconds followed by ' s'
10 h 10 min
